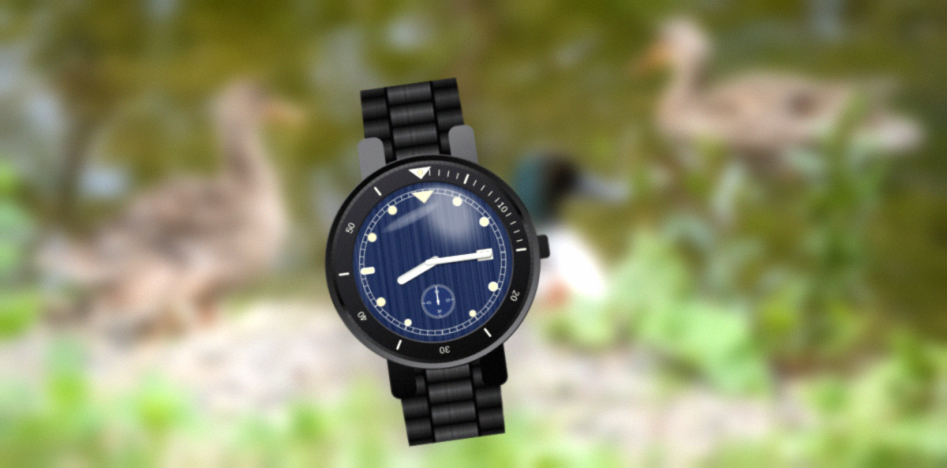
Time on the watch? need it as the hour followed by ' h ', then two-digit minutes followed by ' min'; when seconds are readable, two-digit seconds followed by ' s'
8 h 15 min
